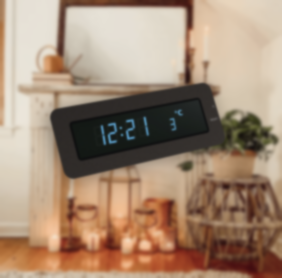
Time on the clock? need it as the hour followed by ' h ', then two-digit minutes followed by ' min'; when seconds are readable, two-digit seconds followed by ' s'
12 h 21 min
